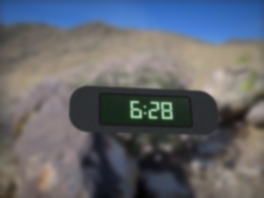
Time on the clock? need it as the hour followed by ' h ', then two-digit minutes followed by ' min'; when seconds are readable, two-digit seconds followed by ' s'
6 h 28 min
